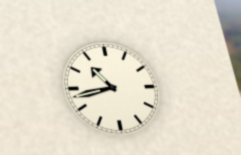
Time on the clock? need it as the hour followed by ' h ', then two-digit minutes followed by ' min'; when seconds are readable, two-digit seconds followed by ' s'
10 h 43 min
